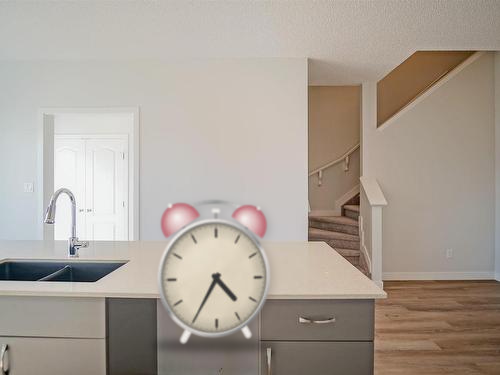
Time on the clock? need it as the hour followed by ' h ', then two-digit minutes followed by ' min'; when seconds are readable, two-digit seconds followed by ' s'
4 h 35 min
